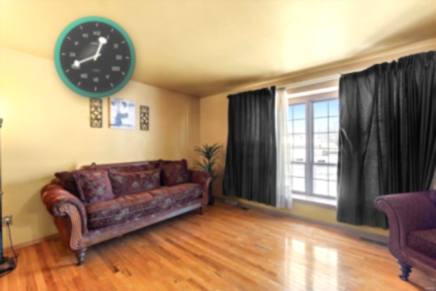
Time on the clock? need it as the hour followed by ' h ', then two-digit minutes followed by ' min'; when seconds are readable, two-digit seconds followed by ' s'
12 h 41 min
